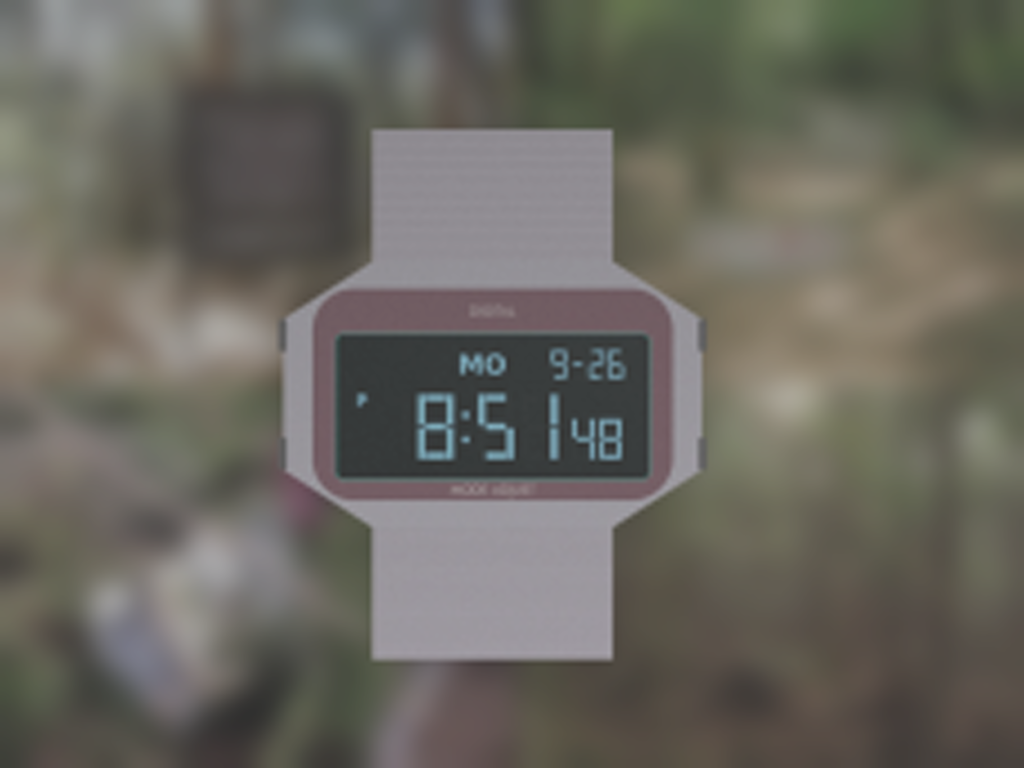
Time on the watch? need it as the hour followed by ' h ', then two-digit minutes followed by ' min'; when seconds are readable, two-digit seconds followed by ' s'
8 h 51 min 48 s
